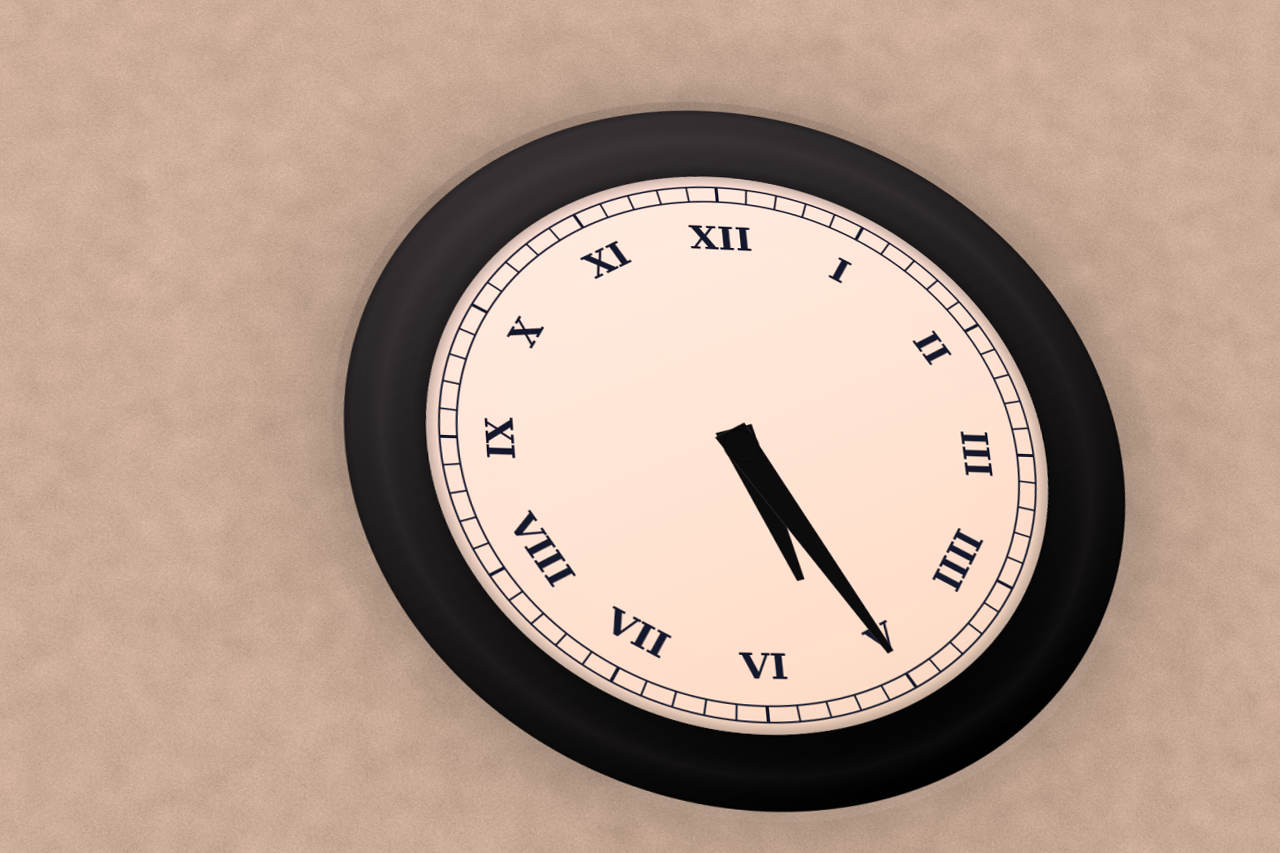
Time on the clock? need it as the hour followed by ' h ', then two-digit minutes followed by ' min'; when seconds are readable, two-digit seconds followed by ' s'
5 h 25 min
